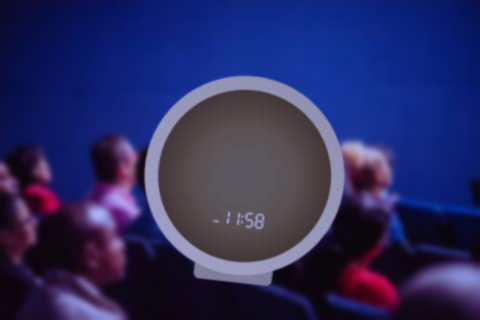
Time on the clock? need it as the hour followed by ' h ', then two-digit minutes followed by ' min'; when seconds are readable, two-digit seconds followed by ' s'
11 h 58 min
